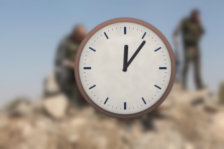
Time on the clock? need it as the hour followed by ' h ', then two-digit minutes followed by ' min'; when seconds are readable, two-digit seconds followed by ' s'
12 h 06 min
